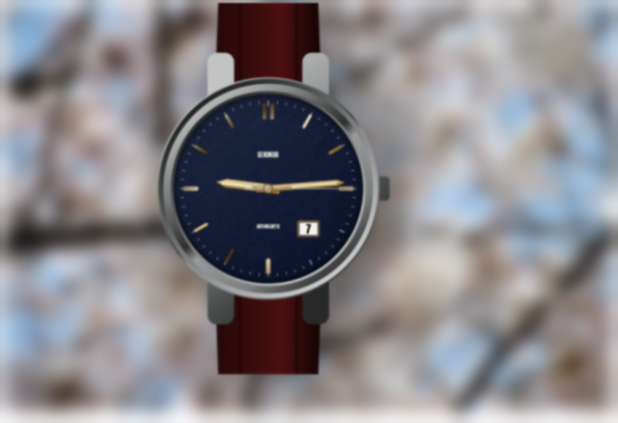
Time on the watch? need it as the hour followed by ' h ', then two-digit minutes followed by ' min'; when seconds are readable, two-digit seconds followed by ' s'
9 h 14 min 15 s
